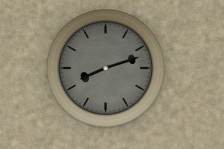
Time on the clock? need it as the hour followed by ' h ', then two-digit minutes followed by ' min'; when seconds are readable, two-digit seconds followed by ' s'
8 h 12 min
